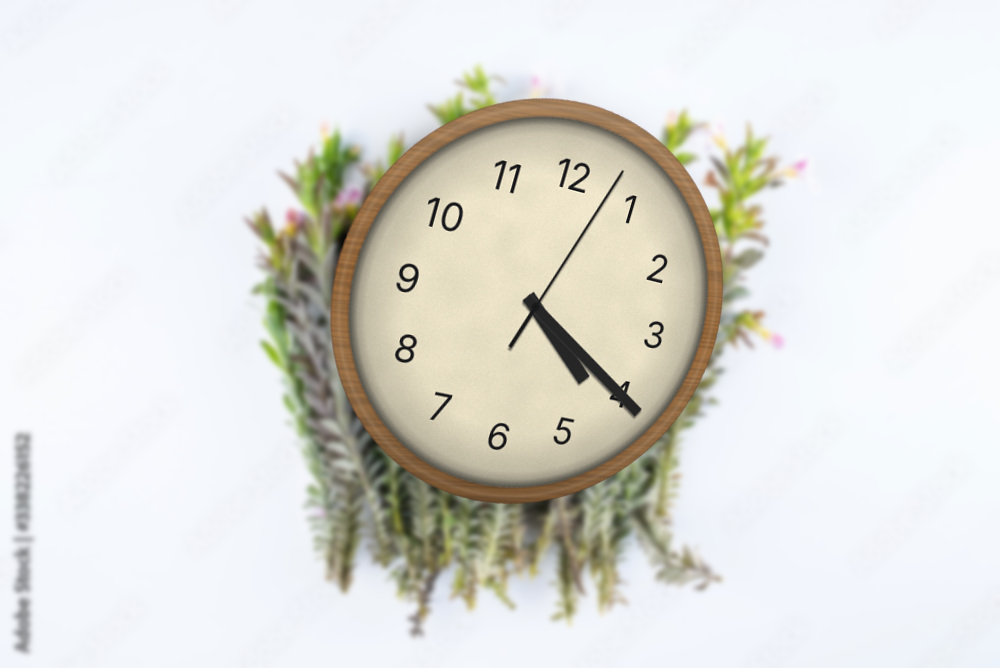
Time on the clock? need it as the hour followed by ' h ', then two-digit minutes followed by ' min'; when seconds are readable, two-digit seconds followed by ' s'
4 h 20 min 03 s
